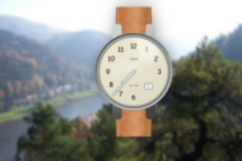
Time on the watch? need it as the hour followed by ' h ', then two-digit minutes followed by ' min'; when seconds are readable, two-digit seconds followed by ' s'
7 h 37 min
